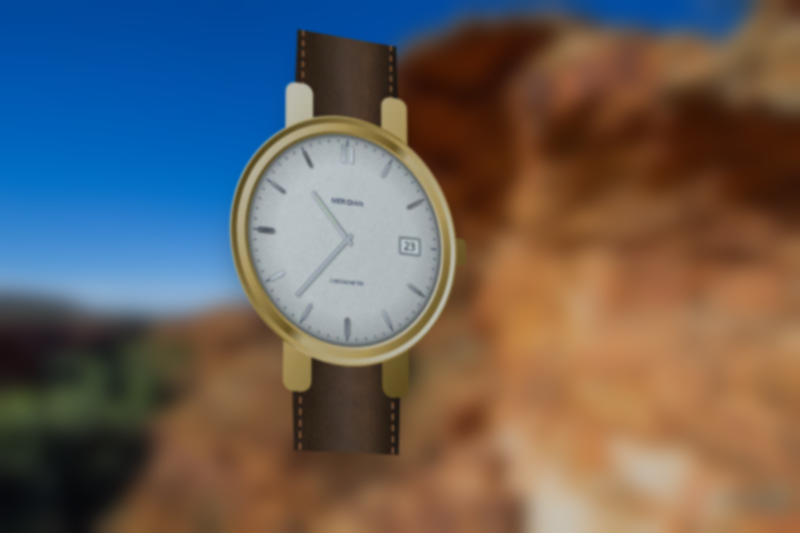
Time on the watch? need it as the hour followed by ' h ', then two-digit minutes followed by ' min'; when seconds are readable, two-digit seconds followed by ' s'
10 h 37 min
